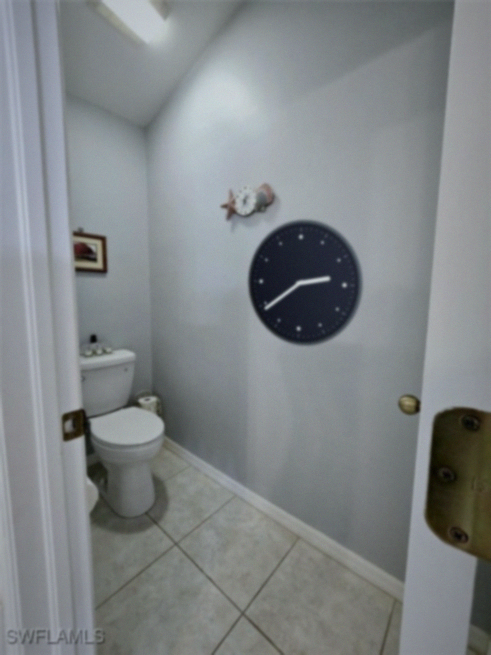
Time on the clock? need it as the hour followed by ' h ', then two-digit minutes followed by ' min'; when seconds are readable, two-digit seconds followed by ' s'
2 h 39 min
